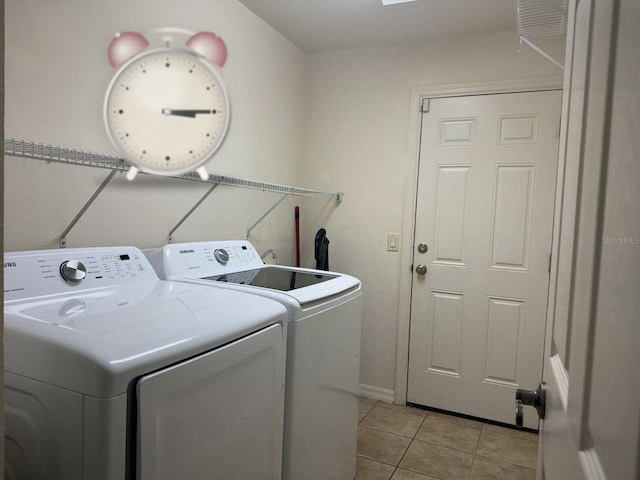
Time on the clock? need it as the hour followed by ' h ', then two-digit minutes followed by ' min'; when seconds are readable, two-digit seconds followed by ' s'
3 h 15 min
